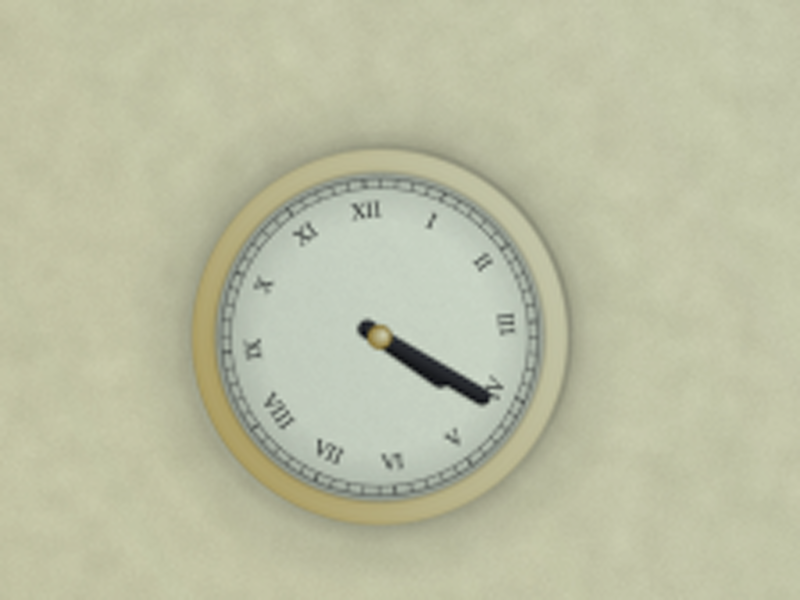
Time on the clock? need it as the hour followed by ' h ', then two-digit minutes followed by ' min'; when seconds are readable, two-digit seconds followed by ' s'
4 h 21 min
